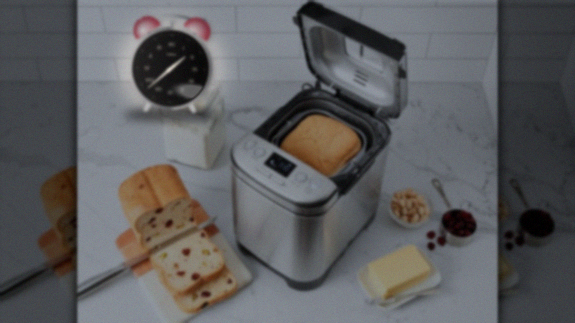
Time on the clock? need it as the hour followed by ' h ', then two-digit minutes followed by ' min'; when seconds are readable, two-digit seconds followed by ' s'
1 h 38 min
